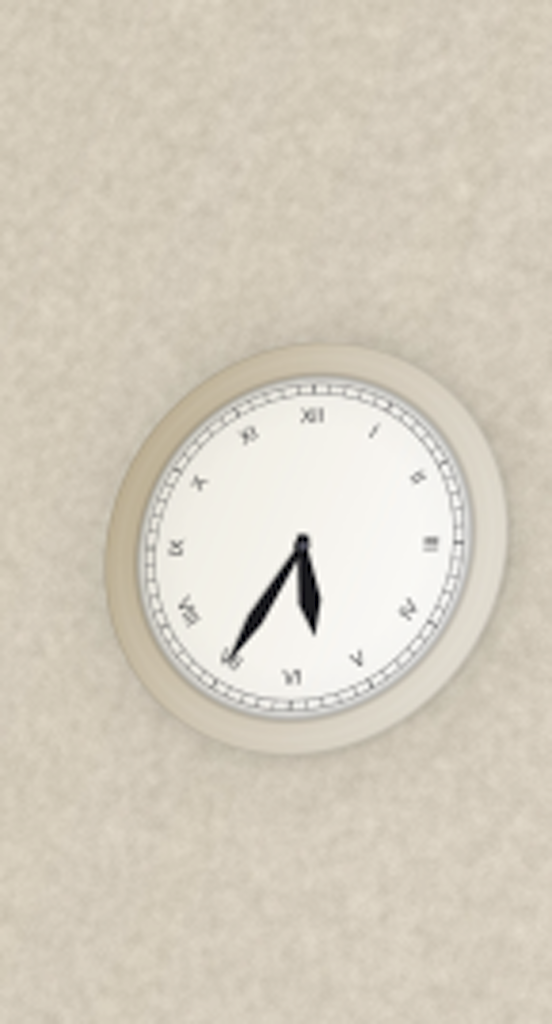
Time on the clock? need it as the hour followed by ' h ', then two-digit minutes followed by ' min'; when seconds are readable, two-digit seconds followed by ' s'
5 h 35 min
